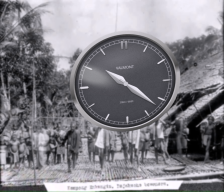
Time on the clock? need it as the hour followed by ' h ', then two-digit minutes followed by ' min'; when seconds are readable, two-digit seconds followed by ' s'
10 h 22 min
